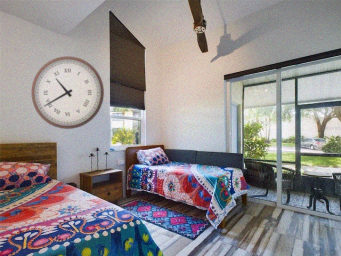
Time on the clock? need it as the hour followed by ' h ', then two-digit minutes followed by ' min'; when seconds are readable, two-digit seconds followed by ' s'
10 h 40 min
